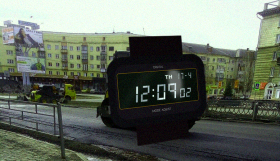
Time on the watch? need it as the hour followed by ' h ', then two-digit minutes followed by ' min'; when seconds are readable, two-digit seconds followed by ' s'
12 h 09 min 02 s
